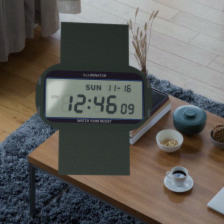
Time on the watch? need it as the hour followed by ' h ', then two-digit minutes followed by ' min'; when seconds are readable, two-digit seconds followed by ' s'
12 h 46 min 09 s
